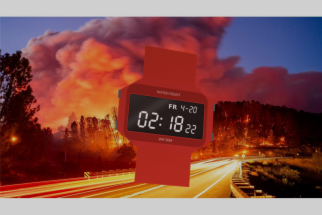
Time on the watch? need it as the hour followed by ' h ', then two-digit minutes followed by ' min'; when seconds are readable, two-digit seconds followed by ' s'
2 h 18 min 22 s
